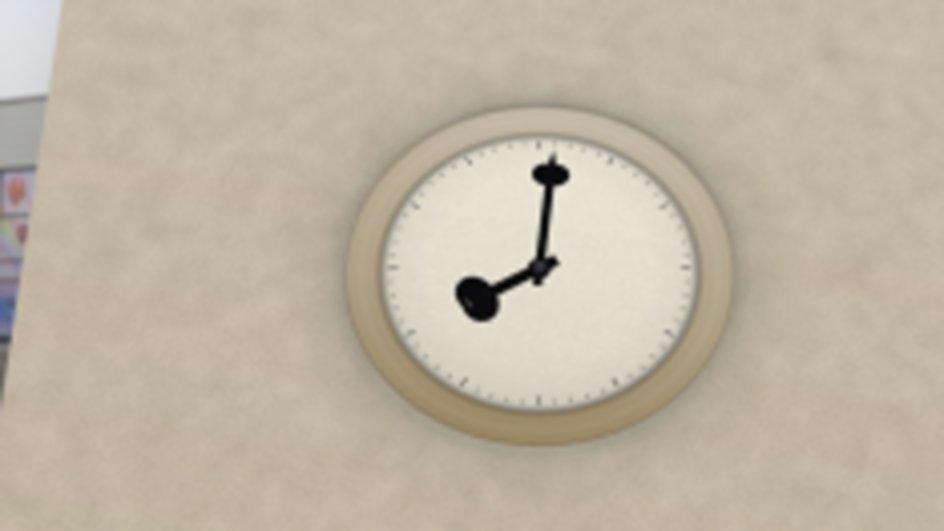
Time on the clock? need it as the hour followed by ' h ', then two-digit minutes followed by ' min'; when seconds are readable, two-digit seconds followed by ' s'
8 h 01 min
